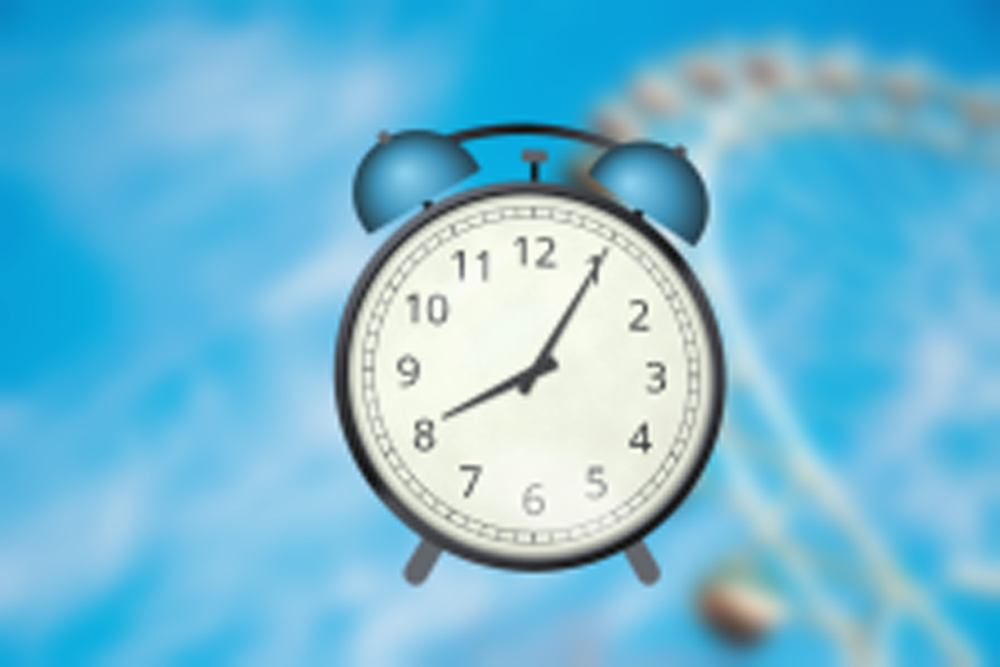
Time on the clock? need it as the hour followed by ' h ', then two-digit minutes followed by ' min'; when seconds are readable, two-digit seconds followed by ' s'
8 h 05 min
